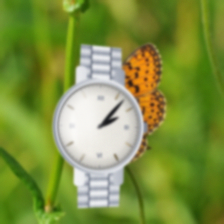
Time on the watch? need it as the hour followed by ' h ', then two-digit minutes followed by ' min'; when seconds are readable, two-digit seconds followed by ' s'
2 h 07 min
